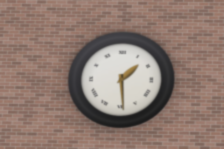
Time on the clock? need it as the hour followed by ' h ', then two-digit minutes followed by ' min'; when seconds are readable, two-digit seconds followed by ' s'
1 h 29 min
